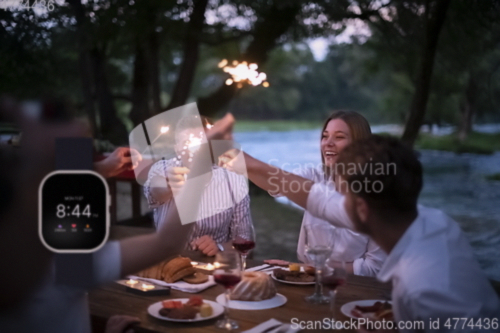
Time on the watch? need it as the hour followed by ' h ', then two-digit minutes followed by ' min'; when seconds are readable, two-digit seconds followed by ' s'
8 h 44 min
